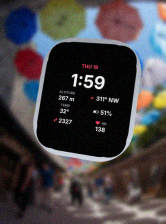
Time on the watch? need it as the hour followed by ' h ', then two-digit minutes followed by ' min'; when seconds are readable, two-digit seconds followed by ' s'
1 h 59 min
